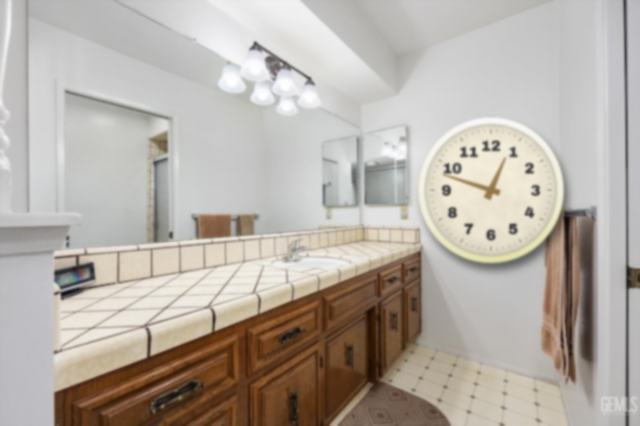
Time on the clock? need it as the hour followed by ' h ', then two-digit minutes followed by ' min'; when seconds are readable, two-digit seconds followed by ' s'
12 h 48 min
